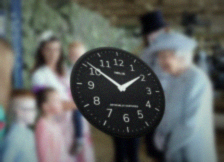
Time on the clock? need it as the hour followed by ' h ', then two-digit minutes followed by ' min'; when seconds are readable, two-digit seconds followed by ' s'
1 h 51 min
